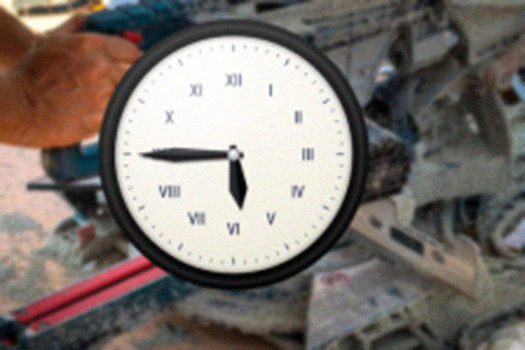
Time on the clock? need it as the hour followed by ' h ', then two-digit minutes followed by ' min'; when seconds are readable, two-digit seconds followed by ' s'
5 h 45 min
